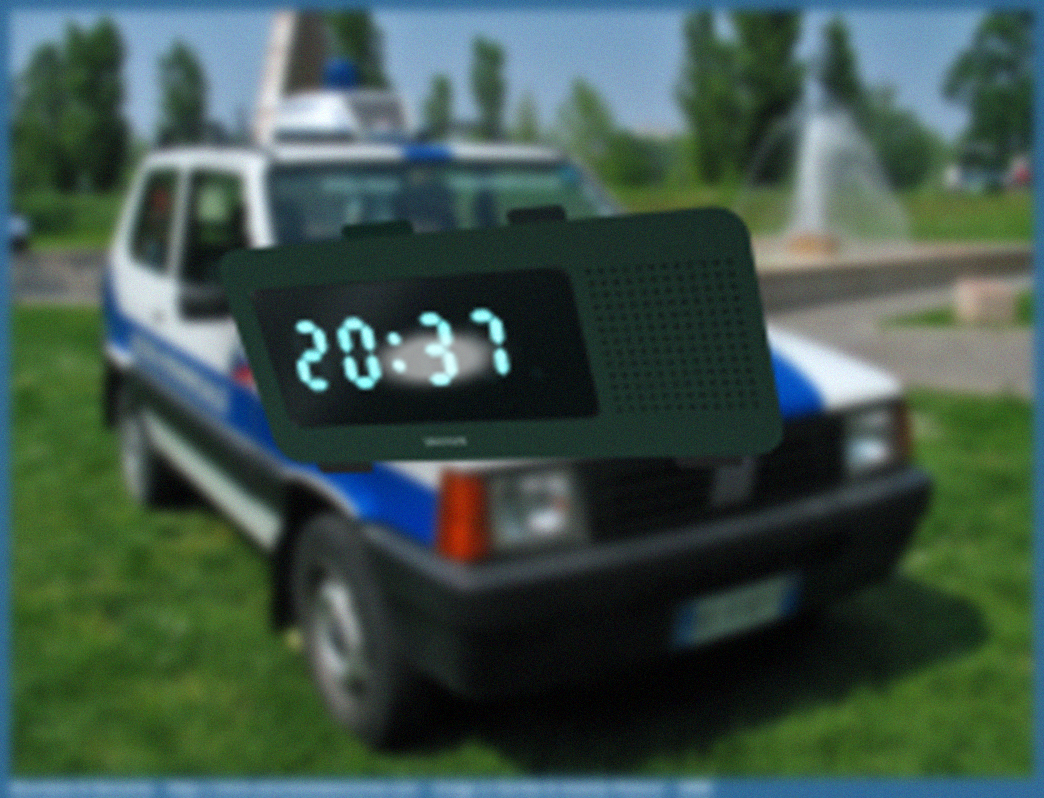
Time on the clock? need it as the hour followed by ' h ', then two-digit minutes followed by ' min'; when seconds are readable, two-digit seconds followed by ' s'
20 h 37 min
